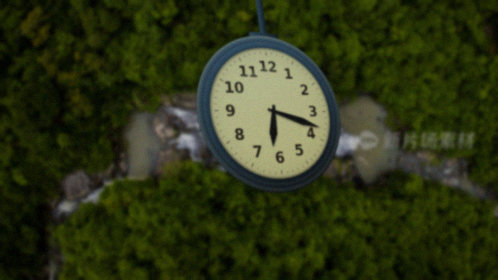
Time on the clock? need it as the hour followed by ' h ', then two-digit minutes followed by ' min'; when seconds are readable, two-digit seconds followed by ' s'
6 h 18 min
